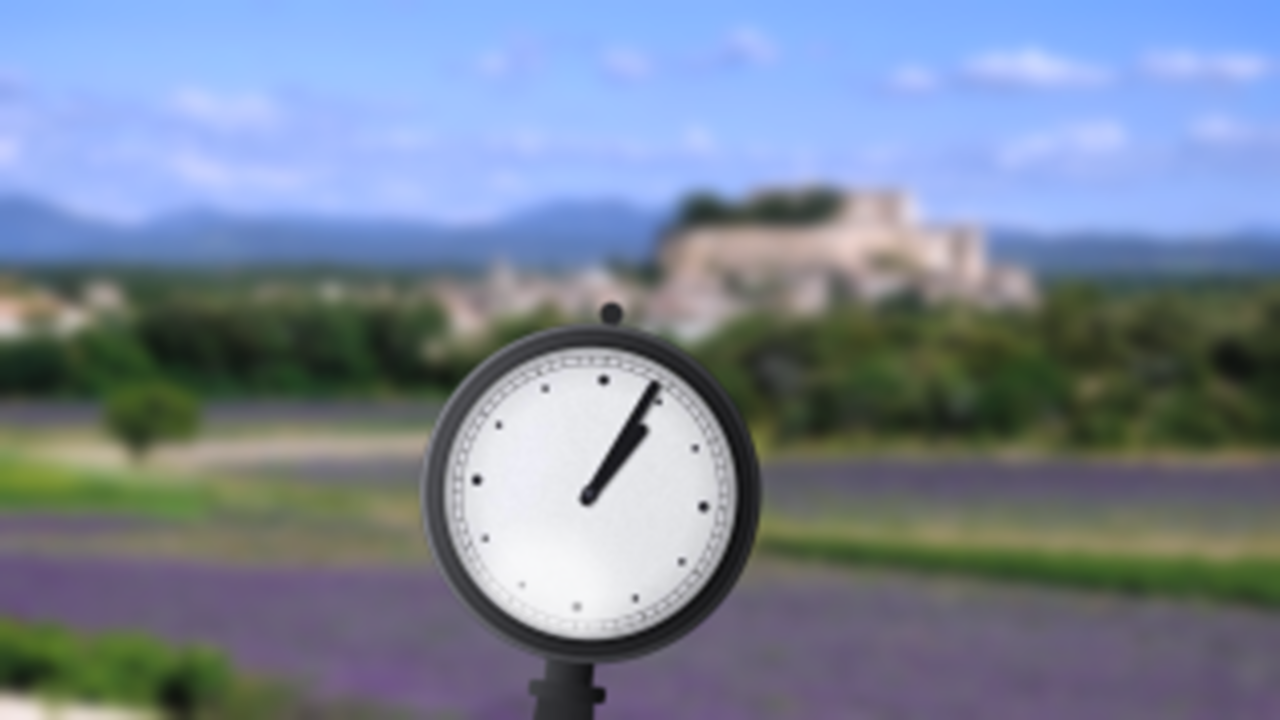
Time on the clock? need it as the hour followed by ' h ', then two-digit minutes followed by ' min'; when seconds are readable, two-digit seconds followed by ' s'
1 h 04 min
